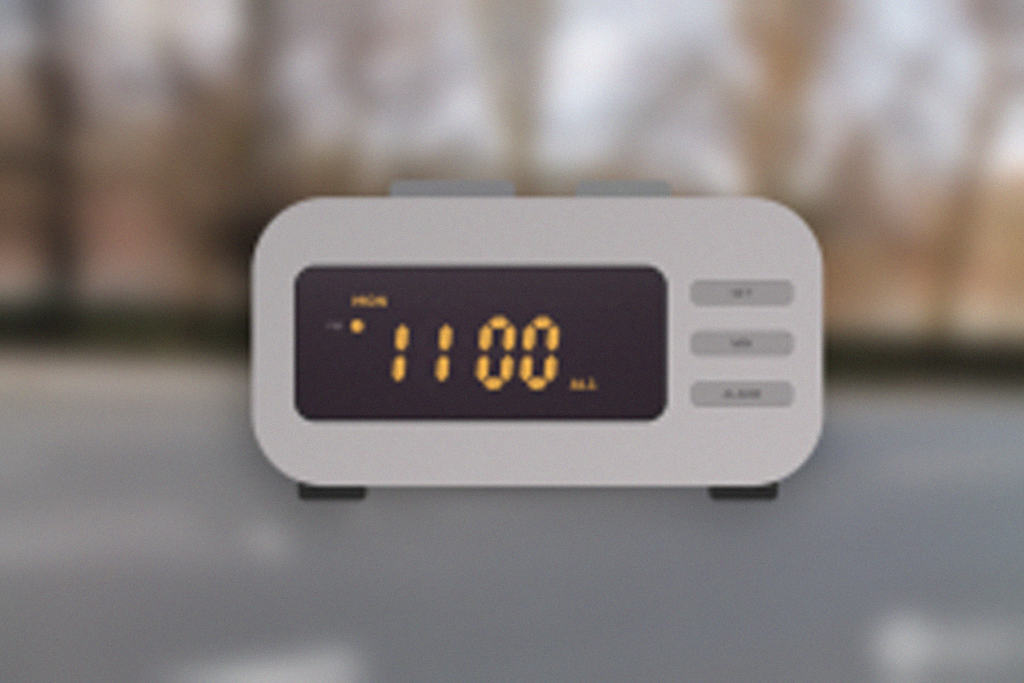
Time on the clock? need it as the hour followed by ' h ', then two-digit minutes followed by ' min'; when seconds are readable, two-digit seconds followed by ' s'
11 h 00 min
